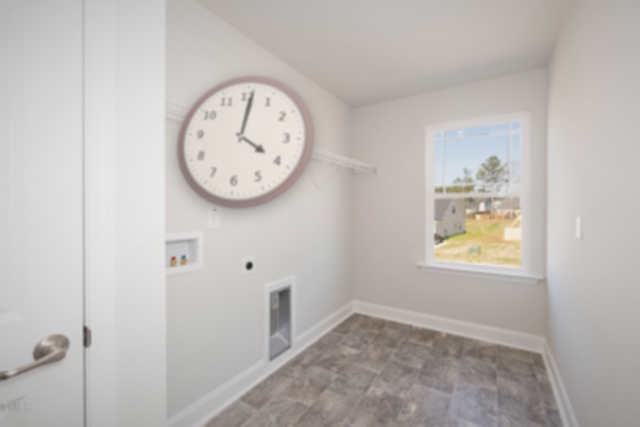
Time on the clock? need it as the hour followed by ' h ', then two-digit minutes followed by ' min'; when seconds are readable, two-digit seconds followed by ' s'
4 h 01 min
